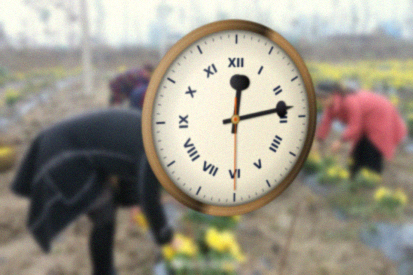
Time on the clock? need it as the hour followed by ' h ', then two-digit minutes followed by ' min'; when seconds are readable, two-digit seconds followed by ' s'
12 h 13 min 30 s
